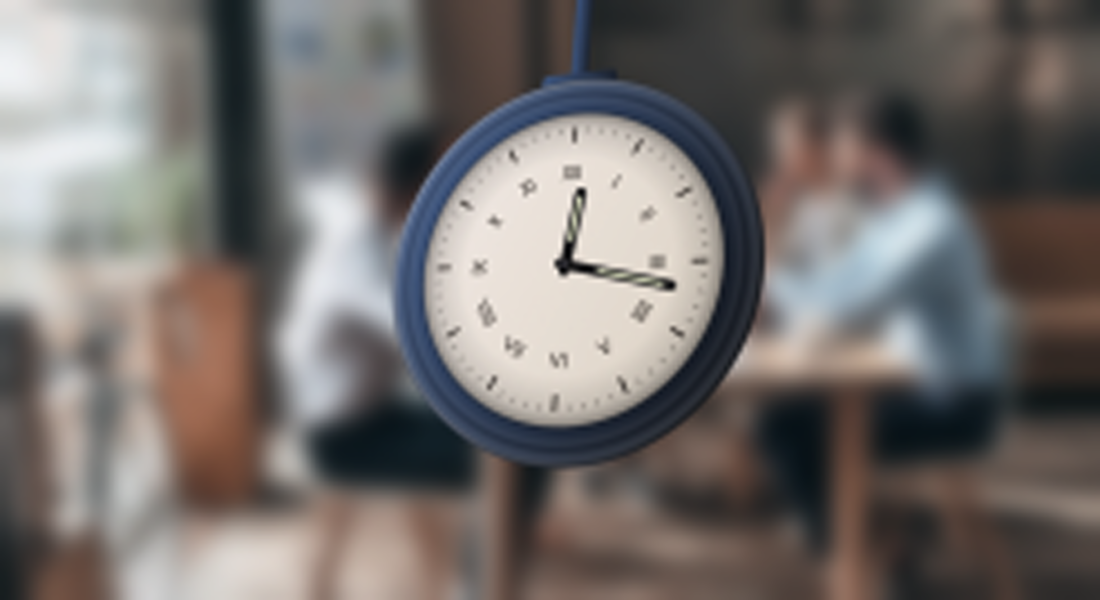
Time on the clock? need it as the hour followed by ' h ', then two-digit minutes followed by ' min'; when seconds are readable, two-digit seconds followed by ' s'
12 h 17 min
